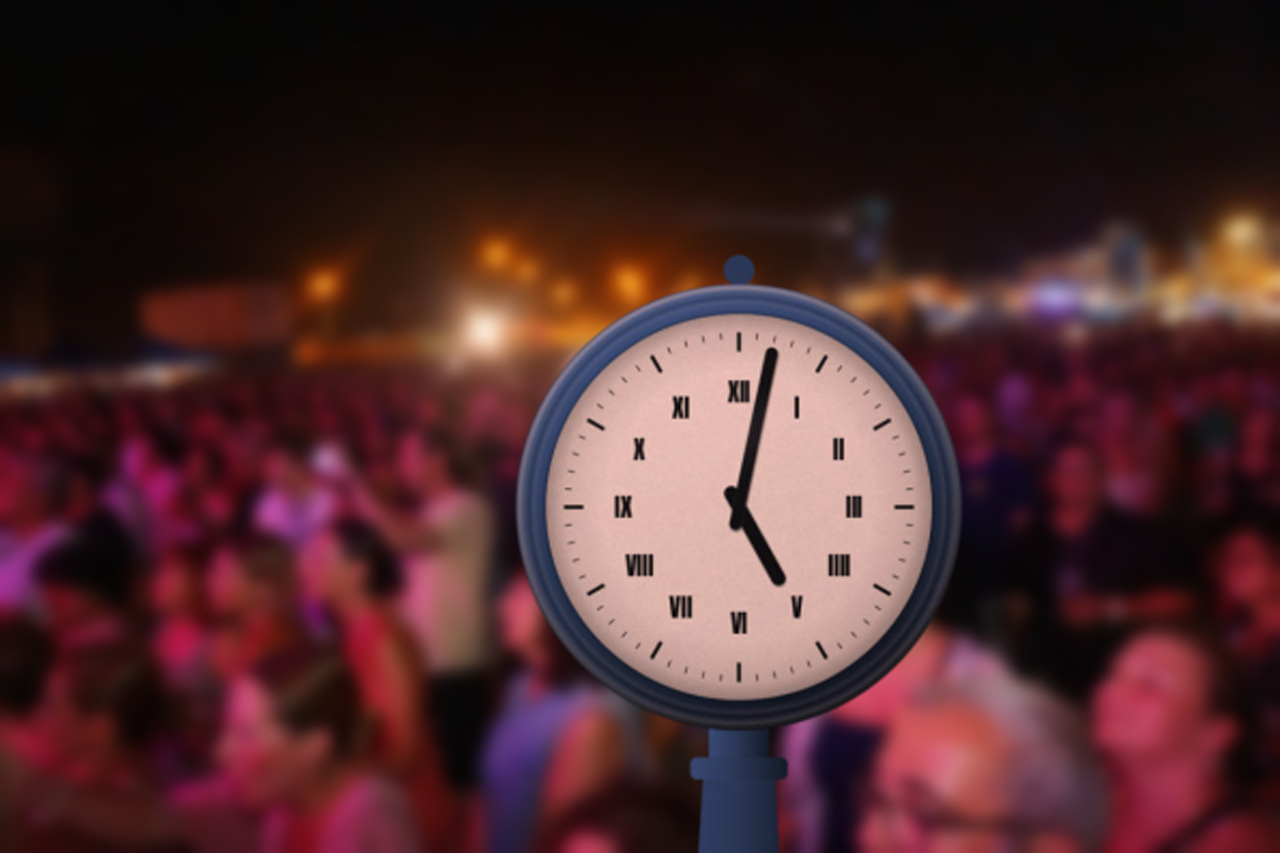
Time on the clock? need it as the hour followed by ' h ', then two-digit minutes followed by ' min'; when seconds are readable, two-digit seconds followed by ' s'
5 h 02 min
